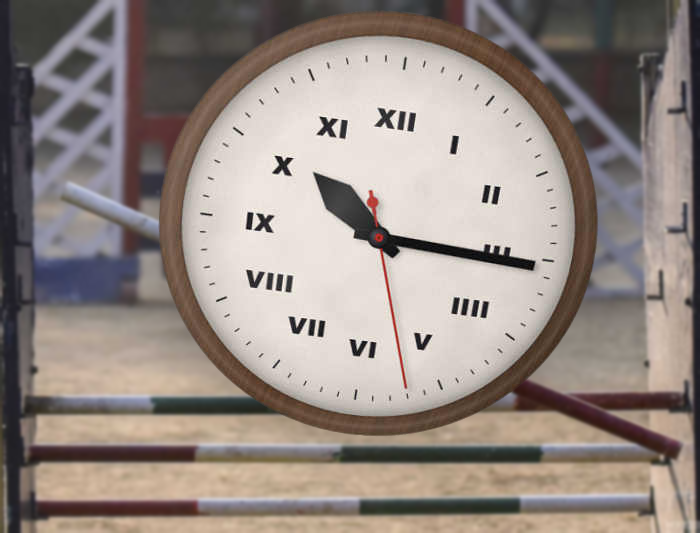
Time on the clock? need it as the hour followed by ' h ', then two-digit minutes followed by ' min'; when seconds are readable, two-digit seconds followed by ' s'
10 h 15 min 27 s
